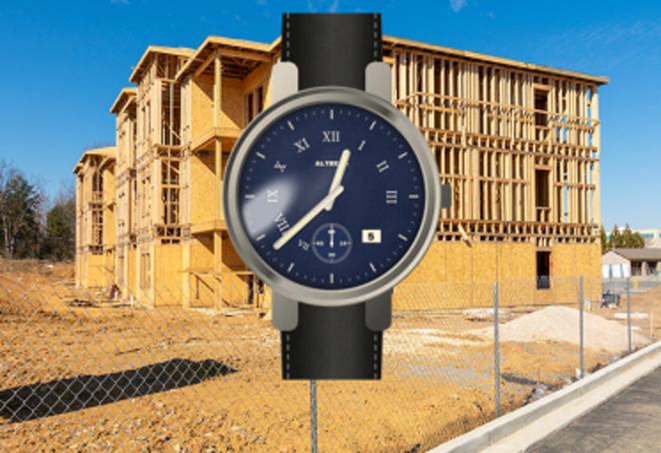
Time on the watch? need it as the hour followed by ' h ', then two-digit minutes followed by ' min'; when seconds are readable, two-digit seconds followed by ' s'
12 h 38 min
